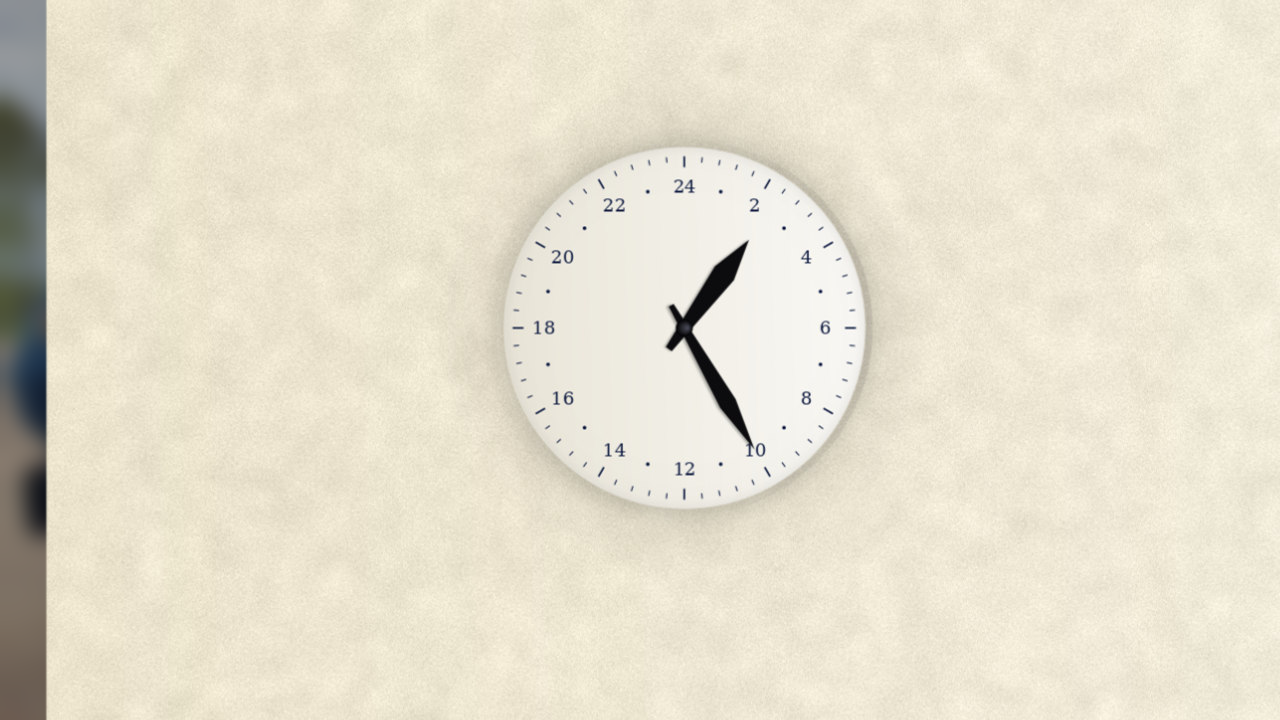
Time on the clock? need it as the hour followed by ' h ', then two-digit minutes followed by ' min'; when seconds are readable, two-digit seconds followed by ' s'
2 h 25 min
